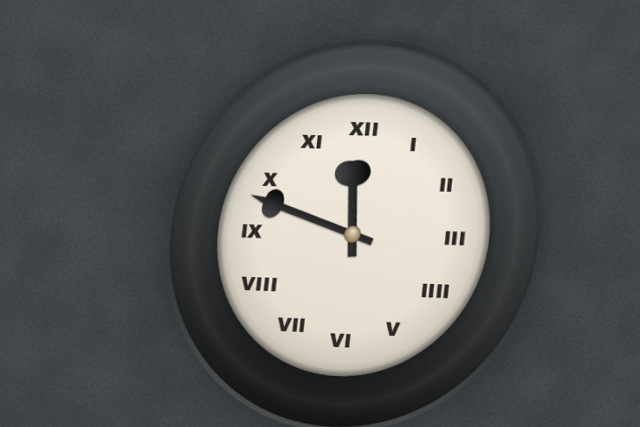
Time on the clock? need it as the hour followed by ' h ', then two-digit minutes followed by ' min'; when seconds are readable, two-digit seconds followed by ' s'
11 h 48 min
